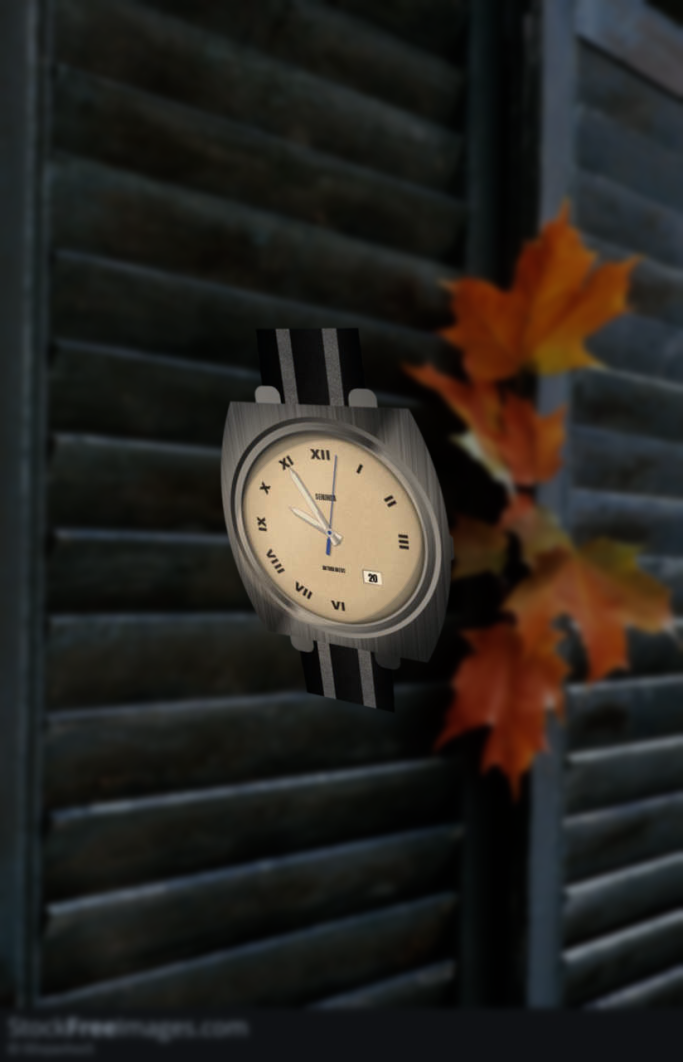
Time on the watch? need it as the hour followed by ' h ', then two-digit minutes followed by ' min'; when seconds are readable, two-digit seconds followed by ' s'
9 h 55 min 02 s
